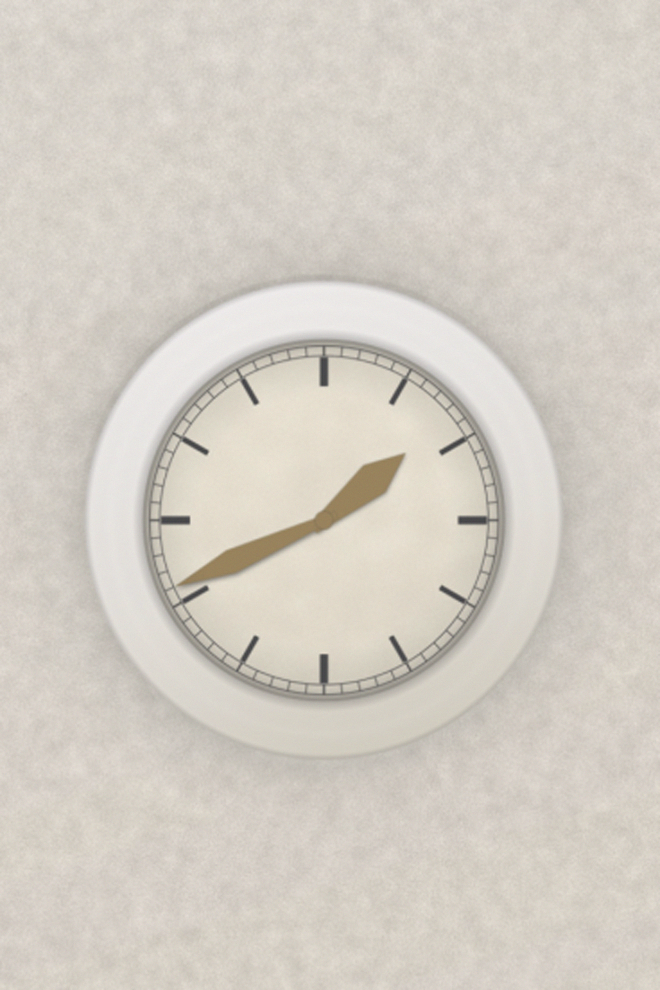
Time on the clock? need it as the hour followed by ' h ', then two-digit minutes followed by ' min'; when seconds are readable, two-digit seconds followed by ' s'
1 h 41 min
